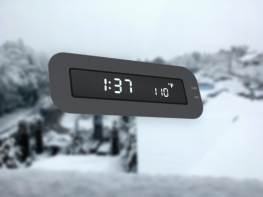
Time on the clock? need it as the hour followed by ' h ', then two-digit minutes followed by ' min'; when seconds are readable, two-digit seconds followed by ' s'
1 h 37 min
